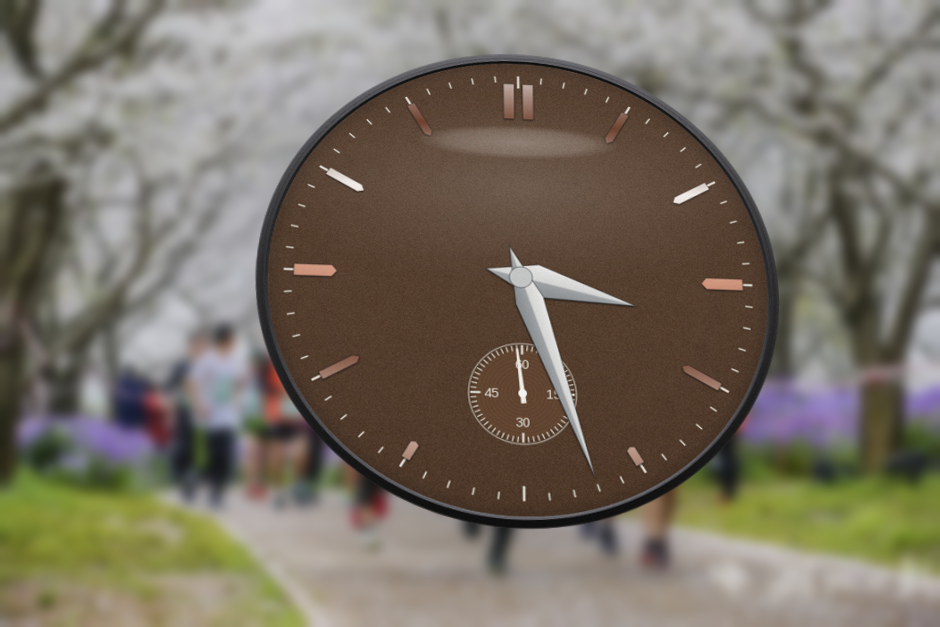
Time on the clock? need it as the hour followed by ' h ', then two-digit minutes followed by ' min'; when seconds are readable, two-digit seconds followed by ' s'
3 h 26 min 59 s
